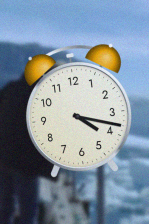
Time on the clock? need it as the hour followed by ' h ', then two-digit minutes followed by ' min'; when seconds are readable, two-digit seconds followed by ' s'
4 h 18 min
